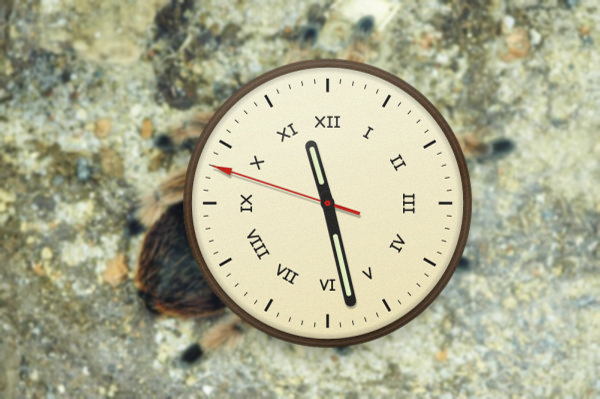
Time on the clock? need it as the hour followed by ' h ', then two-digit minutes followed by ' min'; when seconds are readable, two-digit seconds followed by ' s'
11 h 27 min 48 s
